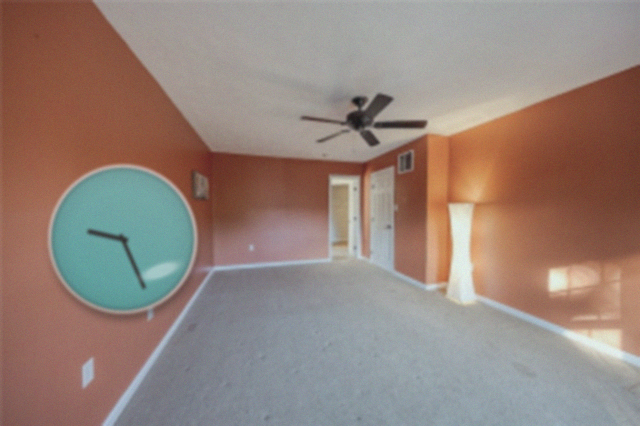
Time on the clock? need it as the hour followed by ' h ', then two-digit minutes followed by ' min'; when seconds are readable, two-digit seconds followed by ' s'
9 h 26 min
